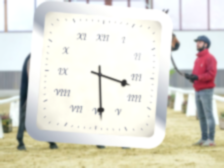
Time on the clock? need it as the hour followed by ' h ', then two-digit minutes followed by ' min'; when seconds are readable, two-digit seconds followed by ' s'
3 h 29 min
